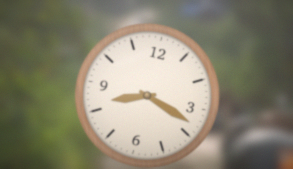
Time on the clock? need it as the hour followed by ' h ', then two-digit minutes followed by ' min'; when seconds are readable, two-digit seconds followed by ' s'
8 h 18 min
